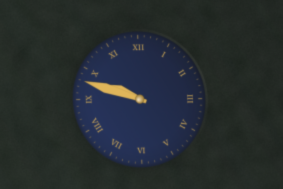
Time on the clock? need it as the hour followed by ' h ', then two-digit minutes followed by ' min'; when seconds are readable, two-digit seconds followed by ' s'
9 h 48 min
